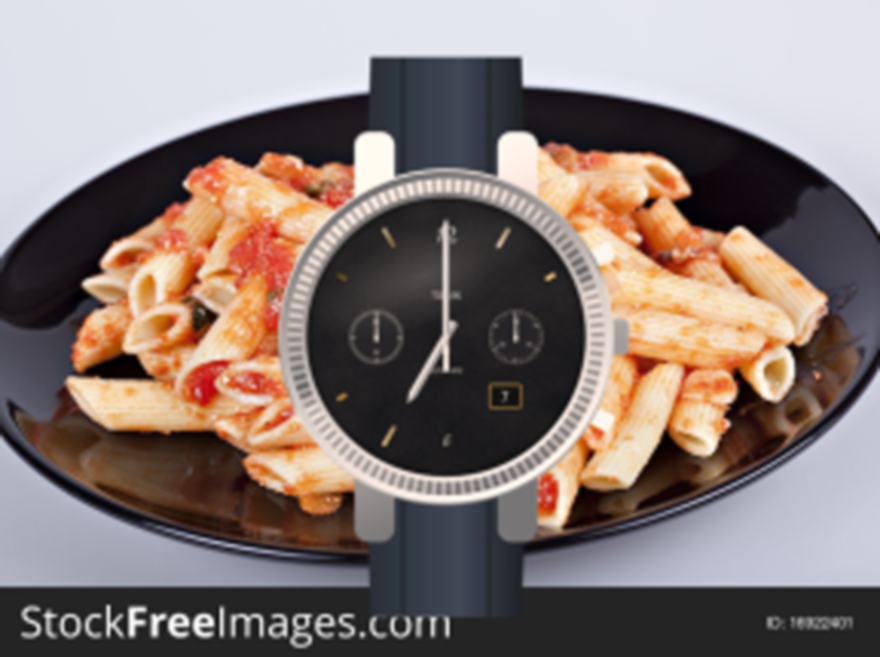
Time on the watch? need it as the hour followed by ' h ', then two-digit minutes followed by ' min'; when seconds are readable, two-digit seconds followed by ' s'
7 h 00 min
